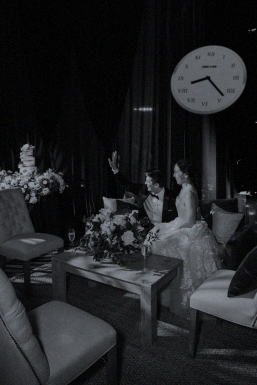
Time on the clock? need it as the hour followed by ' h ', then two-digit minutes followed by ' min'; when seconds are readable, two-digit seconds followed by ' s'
8 h 23 min
